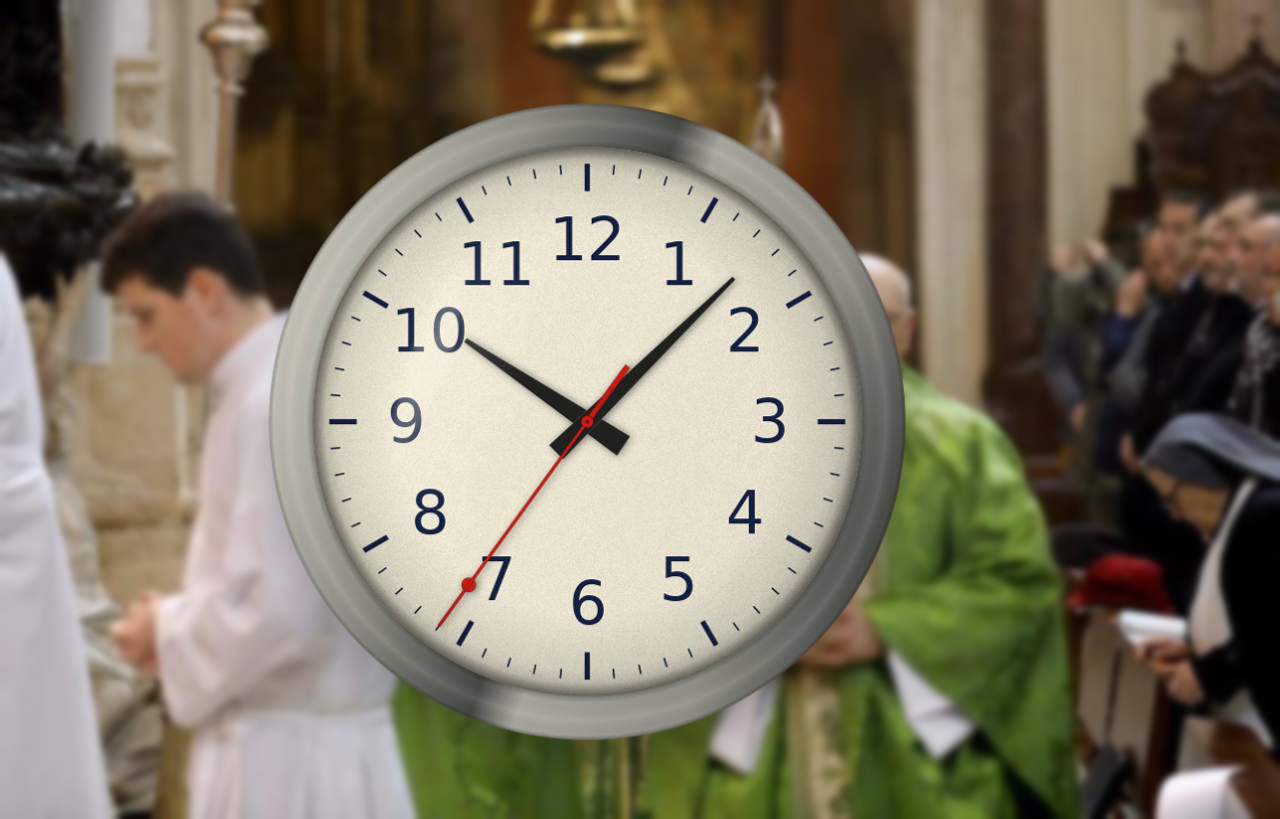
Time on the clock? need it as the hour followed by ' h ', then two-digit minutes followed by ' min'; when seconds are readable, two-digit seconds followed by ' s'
10 h 07 min 36 s
